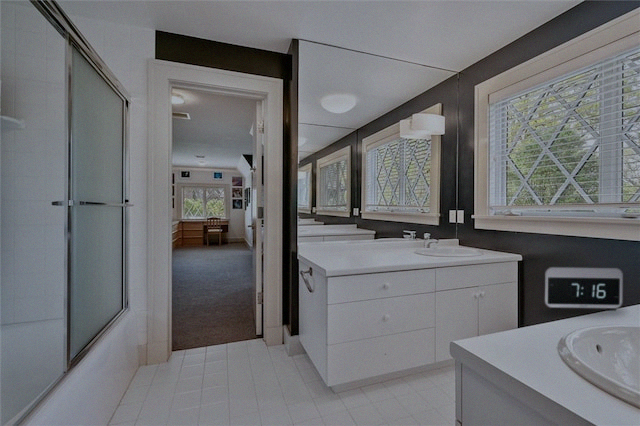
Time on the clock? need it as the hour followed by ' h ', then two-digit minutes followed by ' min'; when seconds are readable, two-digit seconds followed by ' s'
7 h 16 min
